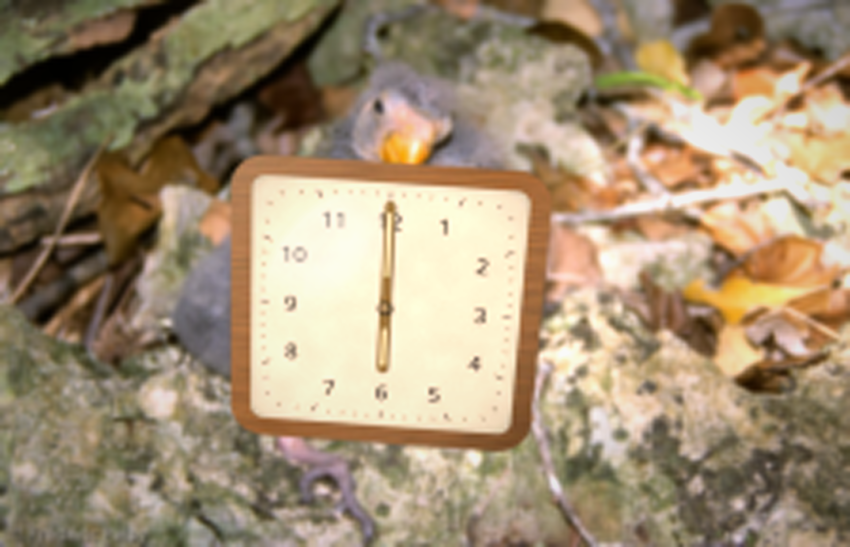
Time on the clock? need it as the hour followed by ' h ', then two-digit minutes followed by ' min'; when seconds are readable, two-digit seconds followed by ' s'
6 h 00 min
